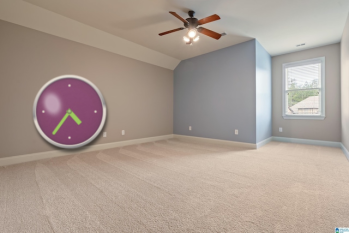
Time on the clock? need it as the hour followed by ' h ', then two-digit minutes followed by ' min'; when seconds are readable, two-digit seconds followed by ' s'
4 h 36 min
